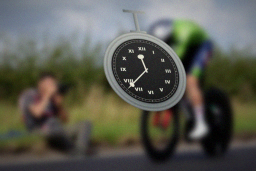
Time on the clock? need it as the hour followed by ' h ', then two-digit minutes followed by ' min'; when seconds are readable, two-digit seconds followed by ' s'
11 h 38 min
